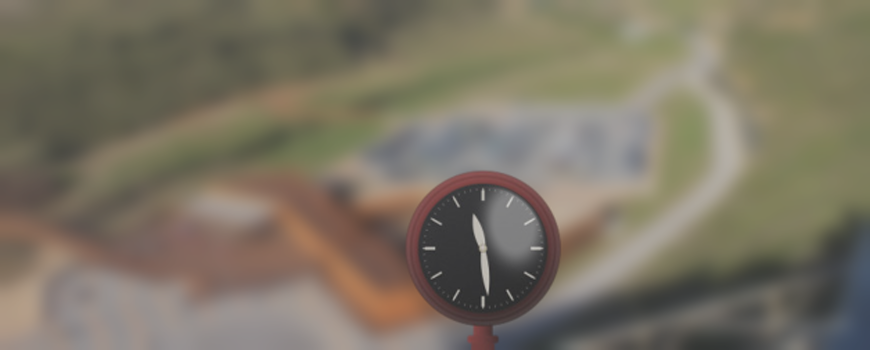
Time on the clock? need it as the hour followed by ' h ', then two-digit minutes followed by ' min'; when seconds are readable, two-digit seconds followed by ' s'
11 h 29 min
